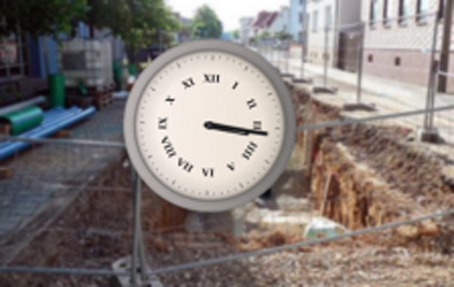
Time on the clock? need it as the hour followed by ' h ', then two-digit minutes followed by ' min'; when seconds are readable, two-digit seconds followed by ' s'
3 h 16 min
